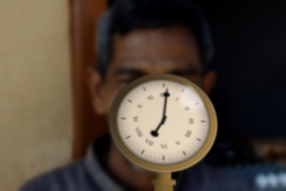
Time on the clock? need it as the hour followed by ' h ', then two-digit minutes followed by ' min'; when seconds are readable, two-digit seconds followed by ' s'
7 h 01 min
